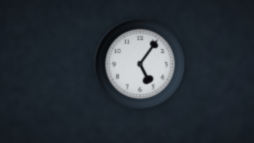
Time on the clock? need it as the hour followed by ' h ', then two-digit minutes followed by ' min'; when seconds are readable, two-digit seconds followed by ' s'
5 h 06 min
